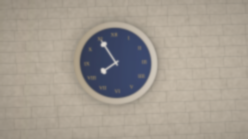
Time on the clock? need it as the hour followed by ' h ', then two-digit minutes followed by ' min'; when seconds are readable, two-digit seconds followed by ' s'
7 h 55 min
